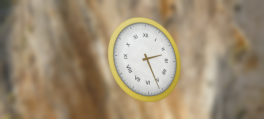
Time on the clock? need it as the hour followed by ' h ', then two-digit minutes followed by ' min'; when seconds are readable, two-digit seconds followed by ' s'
2 h 26 min
